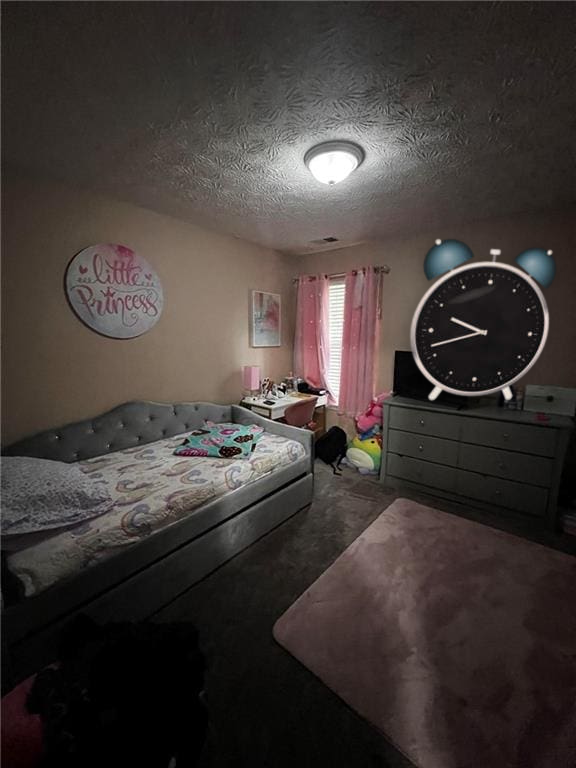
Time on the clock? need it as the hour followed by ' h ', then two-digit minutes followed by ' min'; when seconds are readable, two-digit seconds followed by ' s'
9 h 42 min
